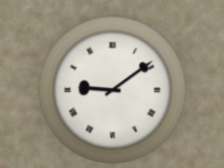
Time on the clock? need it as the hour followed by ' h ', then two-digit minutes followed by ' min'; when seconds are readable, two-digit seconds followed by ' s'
9 h 09 min
